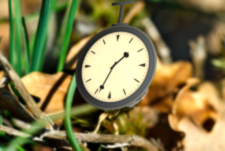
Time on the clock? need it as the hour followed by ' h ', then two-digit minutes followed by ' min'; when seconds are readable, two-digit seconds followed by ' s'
1 h 34 min
